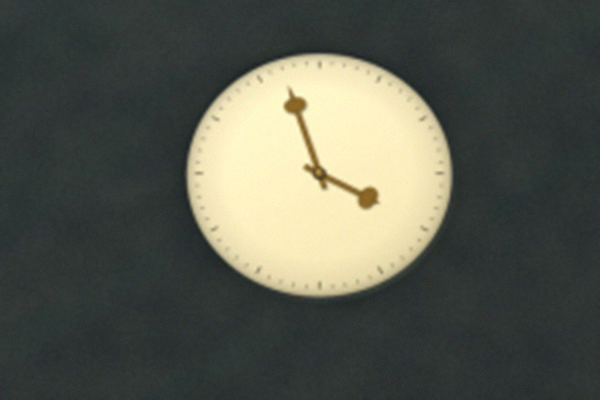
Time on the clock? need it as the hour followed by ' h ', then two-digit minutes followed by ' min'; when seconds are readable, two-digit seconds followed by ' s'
3 h 57 min
